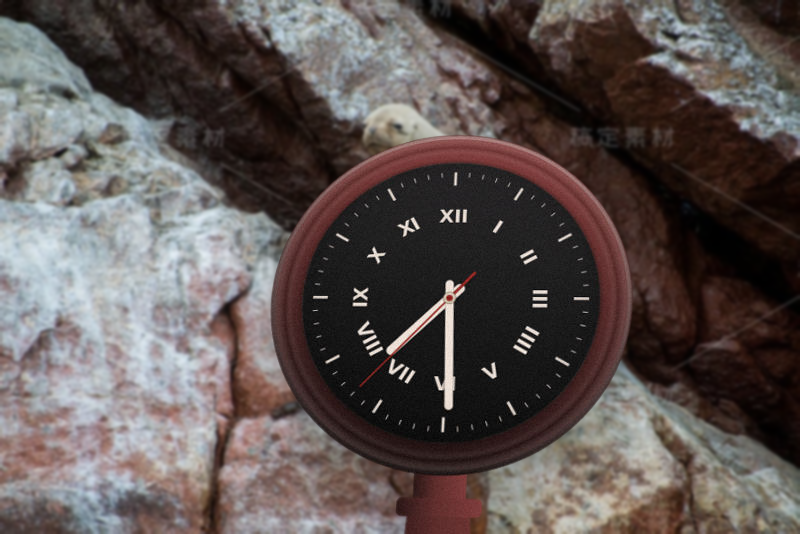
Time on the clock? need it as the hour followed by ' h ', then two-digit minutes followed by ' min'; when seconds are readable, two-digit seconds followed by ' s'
7 h 29 min 37 s
